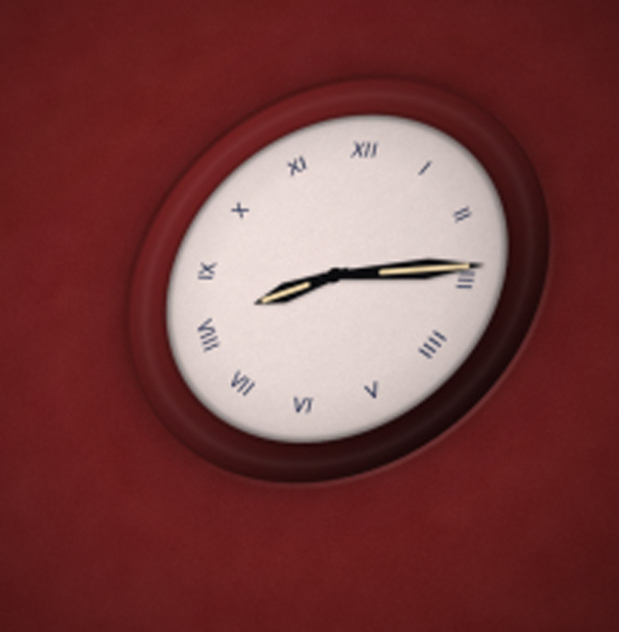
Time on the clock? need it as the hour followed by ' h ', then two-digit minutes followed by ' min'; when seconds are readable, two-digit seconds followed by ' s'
8 h 14 min
